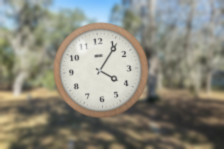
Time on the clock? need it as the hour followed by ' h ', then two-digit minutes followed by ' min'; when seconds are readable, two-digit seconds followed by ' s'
4 h 06 min
